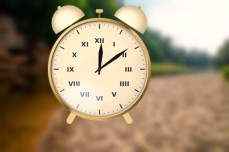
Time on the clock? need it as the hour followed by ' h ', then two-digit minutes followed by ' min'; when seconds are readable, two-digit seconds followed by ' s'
12 h 09 min
